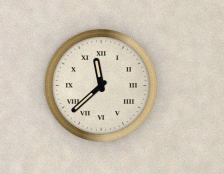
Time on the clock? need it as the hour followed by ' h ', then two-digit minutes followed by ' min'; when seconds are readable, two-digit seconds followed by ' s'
11 h 38 min
